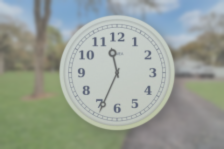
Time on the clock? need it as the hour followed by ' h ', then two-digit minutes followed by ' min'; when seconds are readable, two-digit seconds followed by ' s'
11 h 34 min
